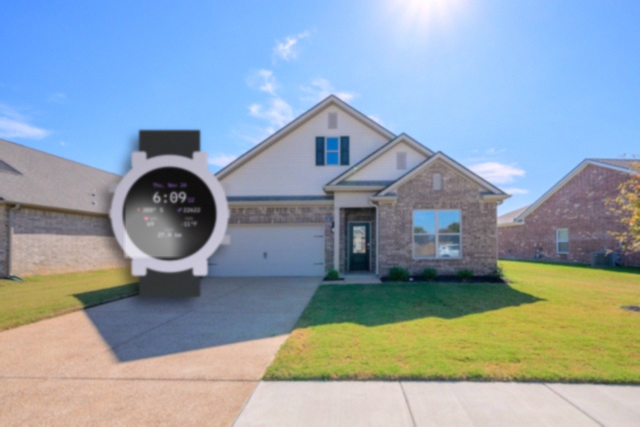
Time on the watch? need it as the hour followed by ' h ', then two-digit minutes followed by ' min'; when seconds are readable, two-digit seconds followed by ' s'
6 h 09 min
